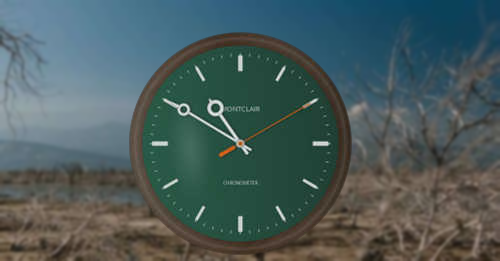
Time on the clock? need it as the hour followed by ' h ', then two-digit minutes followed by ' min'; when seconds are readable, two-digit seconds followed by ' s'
10 h 50 min 10 s
